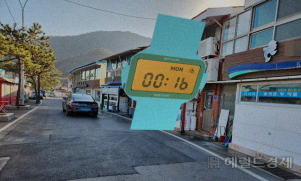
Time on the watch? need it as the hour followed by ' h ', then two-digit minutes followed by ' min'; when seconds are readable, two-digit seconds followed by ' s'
0 h 16 min
